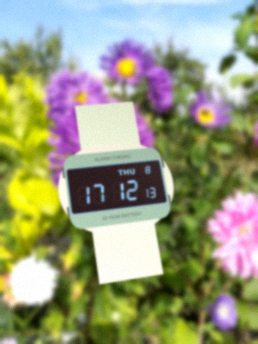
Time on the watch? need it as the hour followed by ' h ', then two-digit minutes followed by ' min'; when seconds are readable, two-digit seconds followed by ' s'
17 h 12 min
